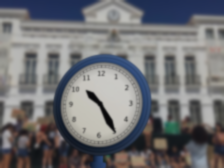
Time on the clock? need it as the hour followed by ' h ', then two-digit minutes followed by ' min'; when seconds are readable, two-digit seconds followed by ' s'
10 h 25 min
